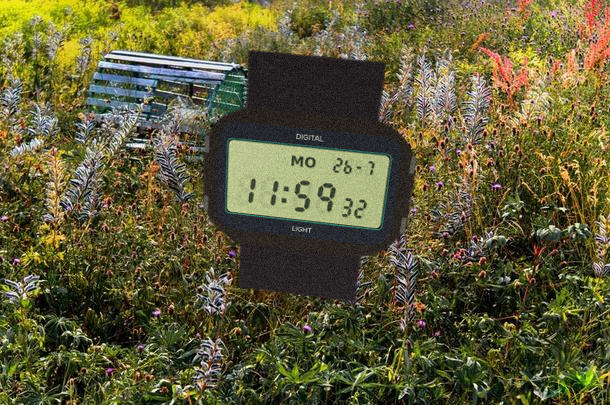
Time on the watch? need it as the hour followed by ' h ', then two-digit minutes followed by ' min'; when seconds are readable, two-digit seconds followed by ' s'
11 h 59 min 32 s
